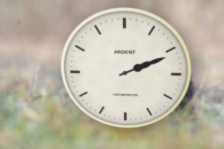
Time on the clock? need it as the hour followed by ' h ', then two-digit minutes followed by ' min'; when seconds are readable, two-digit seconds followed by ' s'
2 h 11 min
